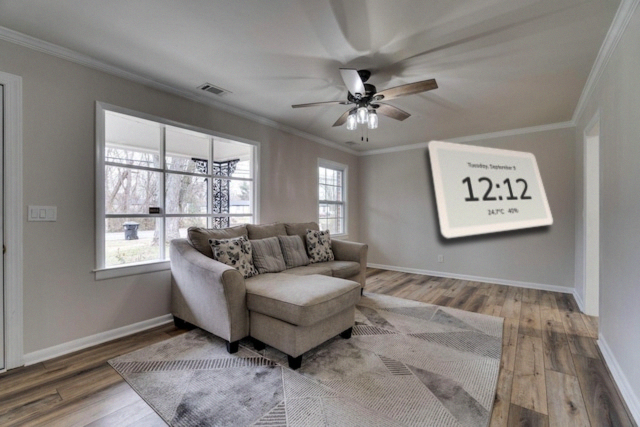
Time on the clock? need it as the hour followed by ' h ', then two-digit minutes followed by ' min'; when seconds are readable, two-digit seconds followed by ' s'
12 h 12 min
